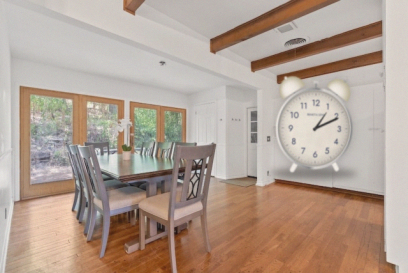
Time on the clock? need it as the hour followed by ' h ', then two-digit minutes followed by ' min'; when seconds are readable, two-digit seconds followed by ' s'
1 h 11 min
